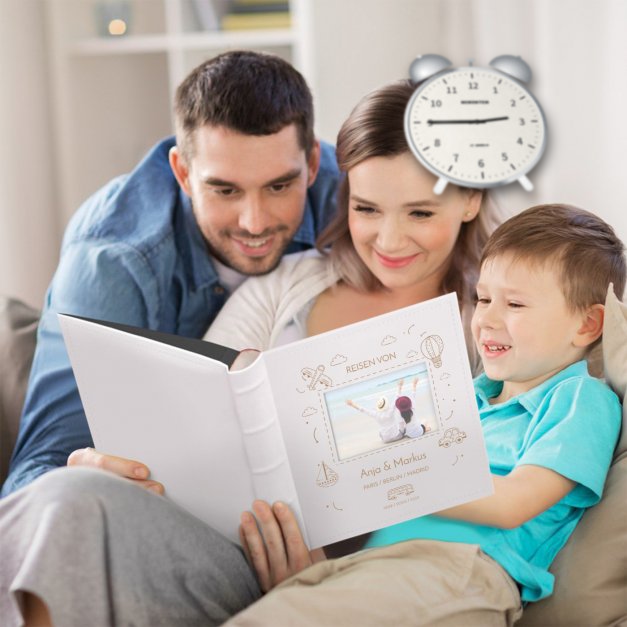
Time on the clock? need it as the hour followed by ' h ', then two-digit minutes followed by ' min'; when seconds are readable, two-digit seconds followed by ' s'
2 h 45 min
